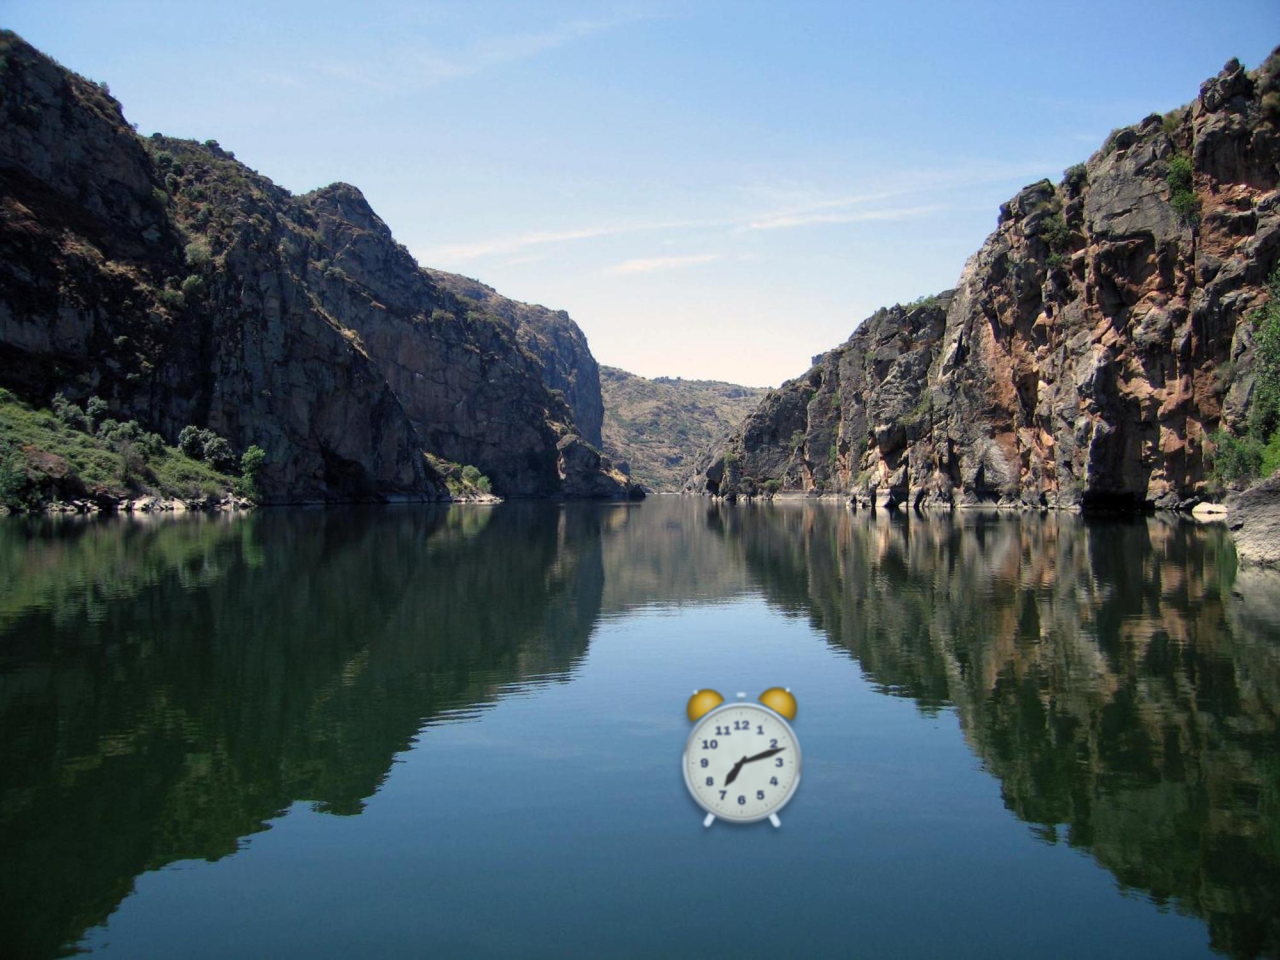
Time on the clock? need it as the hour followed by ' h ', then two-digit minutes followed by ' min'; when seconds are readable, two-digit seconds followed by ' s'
7 h 12 min
